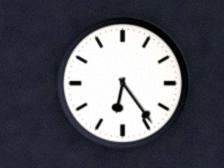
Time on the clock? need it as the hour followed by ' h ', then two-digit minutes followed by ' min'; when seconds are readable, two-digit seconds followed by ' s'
6 h 24 min
